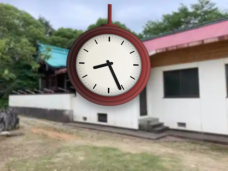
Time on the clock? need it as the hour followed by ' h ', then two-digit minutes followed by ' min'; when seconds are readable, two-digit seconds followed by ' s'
8 h 26 min
